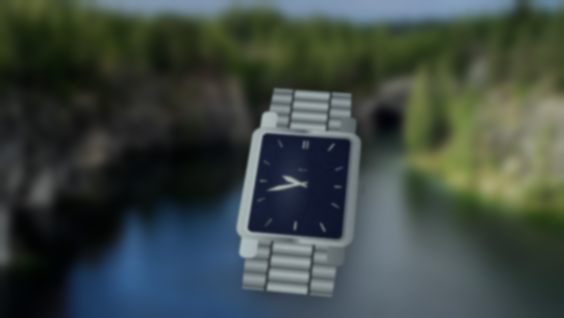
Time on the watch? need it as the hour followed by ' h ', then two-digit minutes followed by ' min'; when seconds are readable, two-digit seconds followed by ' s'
9 h 42 min
